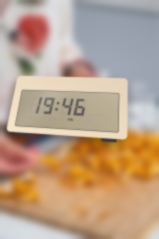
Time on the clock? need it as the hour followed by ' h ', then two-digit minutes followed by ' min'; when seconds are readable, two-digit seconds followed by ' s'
19 h 46 min
